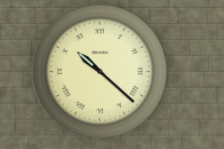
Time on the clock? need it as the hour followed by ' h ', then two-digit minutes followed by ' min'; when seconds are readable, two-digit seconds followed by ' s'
10 h 22 min
